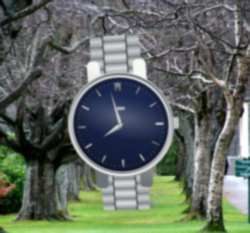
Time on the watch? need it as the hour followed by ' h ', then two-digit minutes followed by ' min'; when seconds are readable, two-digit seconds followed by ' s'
7 h 58 min
